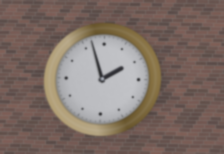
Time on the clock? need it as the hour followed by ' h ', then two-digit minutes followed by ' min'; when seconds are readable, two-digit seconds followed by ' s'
1 h 57 min
